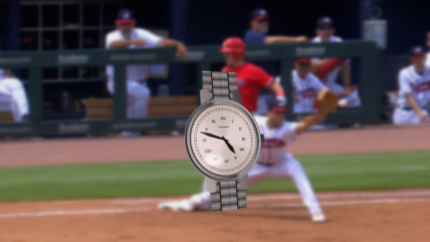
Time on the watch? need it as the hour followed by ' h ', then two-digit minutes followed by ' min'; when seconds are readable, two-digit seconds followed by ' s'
4 h 48 min
